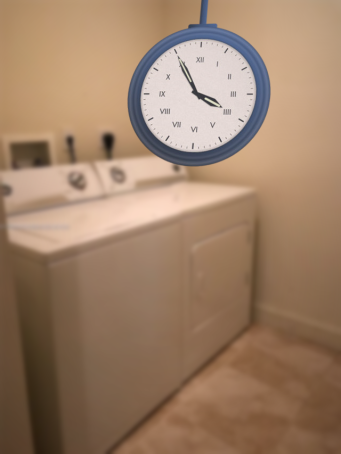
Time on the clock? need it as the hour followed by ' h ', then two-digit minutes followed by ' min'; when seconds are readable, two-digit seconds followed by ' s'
3 h 55 min
